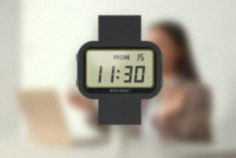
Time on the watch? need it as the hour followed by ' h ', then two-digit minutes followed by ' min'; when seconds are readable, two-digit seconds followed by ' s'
11 h 30 min
